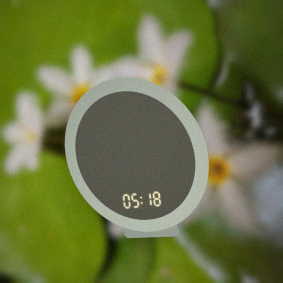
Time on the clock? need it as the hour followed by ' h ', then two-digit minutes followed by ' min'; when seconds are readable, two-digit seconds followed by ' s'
5 h 18 min
